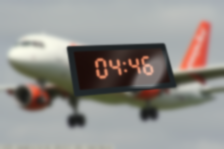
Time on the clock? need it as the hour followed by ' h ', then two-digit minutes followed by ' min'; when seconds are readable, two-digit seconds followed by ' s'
4 h 46 min
